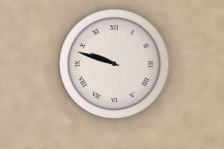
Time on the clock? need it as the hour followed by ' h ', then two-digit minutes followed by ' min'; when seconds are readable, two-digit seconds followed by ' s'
9 h 48 min
